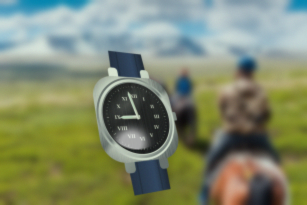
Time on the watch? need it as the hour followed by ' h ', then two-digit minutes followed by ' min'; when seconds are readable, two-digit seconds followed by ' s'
8 h 58 min
